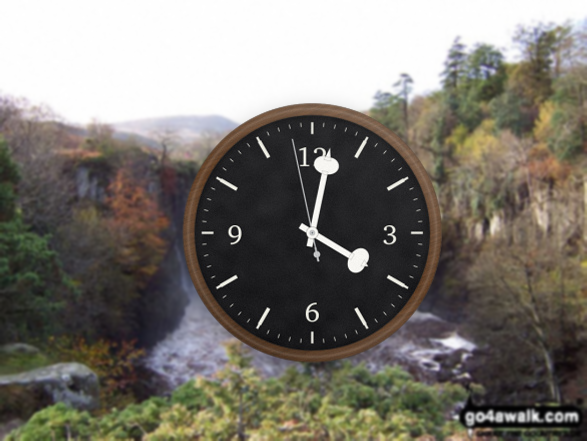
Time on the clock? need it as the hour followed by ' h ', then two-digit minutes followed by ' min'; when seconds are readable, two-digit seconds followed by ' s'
4 h 01 min 58 s
